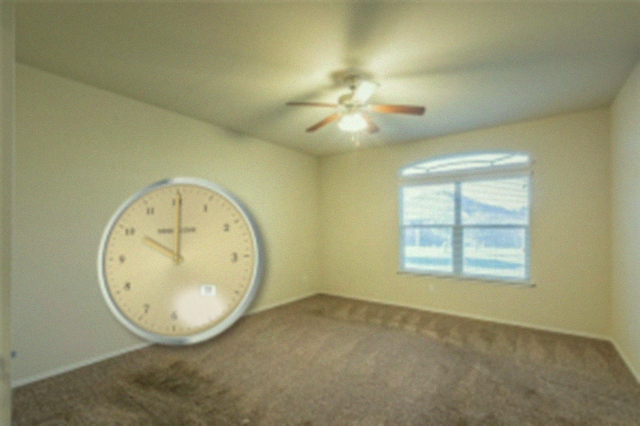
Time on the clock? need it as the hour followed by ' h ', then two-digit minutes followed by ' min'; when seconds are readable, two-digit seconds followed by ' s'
10 h 00 min
